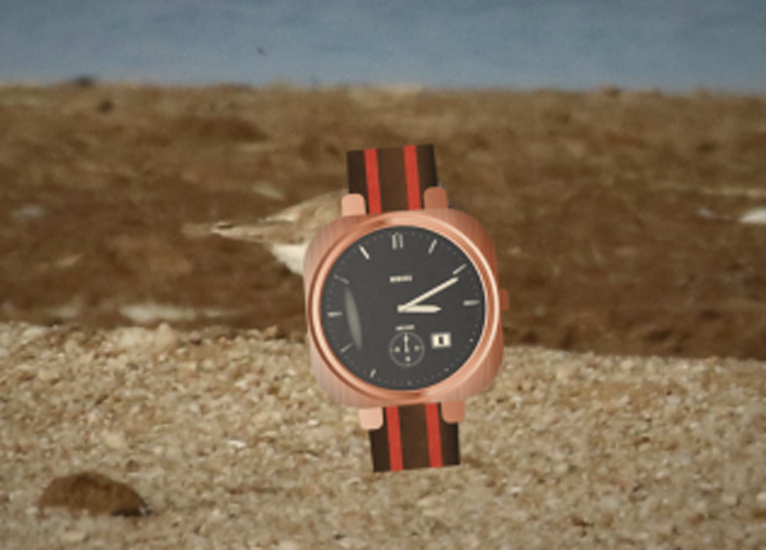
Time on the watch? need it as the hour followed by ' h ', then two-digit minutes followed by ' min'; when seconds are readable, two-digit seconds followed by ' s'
3 h 11 min
